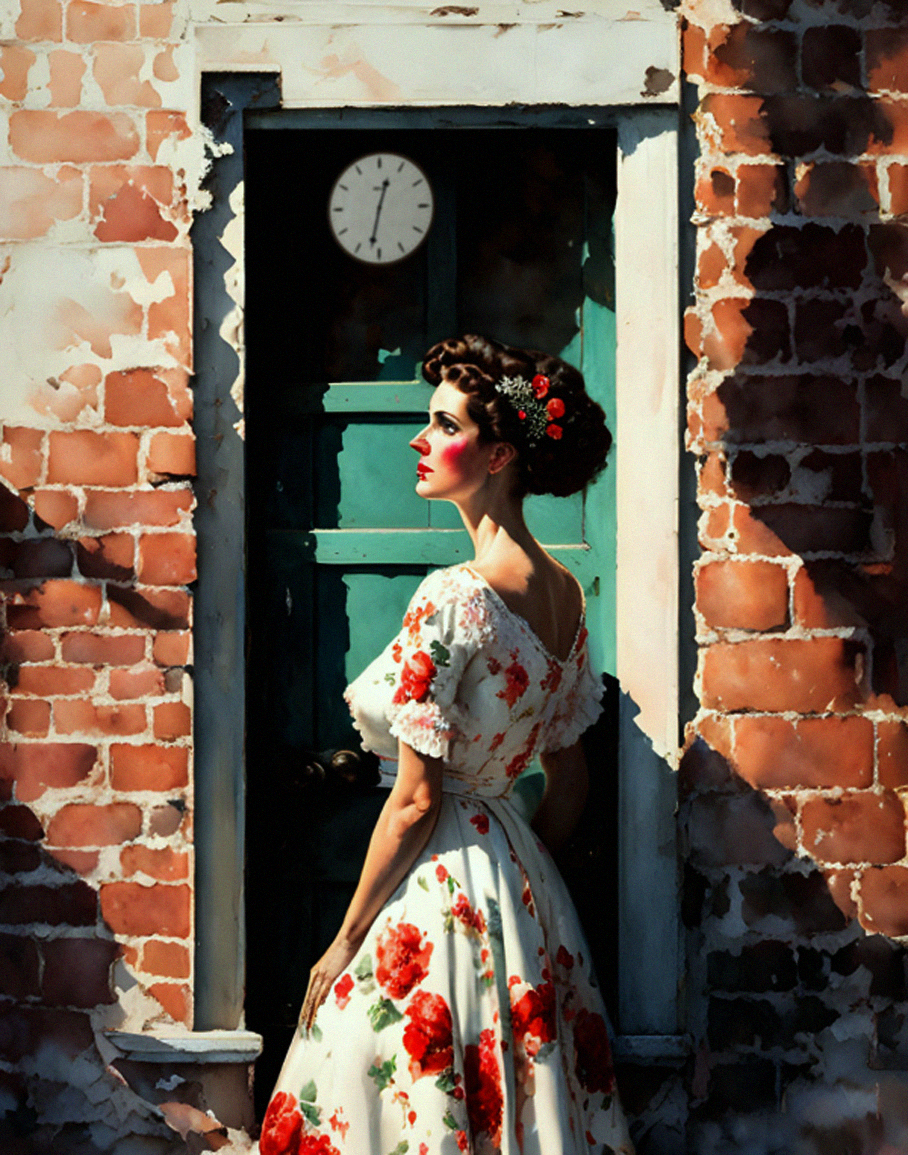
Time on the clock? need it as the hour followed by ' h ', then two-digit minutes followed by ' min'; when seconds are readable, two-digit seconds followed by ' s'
12 h 32 min
